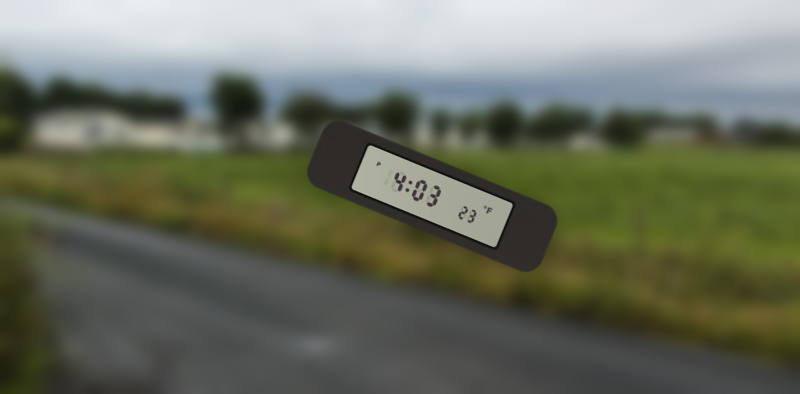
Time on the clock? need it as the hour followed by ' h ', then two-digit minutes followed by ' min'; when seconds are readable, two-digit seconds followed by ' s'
4 h 03 min
